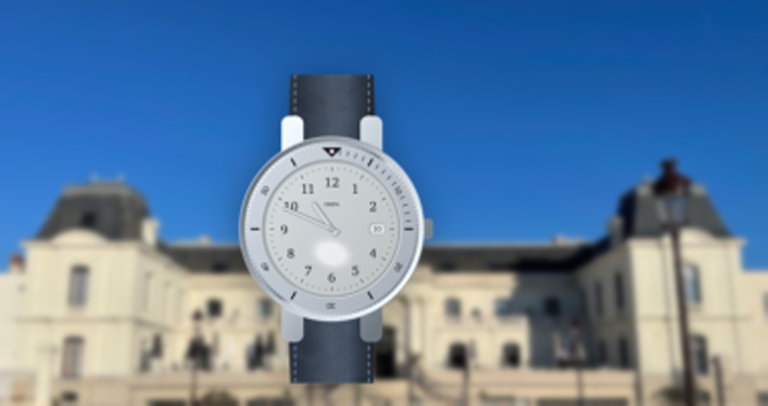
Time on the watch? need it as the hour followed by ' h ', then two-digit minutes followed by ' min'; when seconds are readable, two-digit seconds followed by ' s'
10 h 49 min
